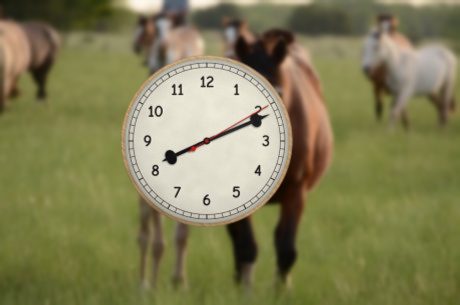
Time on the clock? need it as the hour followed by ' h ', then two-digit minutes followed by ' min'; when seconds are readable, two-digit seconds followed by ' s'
8 h 11 min 10 s
